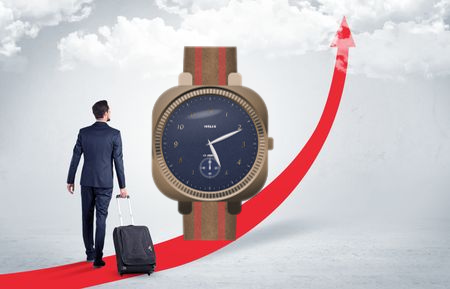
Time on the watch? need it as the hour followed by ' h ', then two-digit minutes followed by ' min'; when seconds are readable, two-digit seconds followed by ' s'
5 h 11 min
